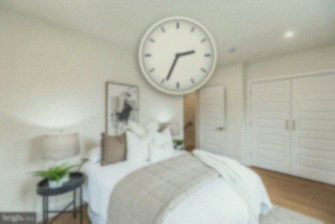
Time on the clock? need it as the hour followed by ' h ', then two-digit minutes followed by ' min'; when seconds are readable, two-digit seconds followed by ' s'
2 h 34 min
